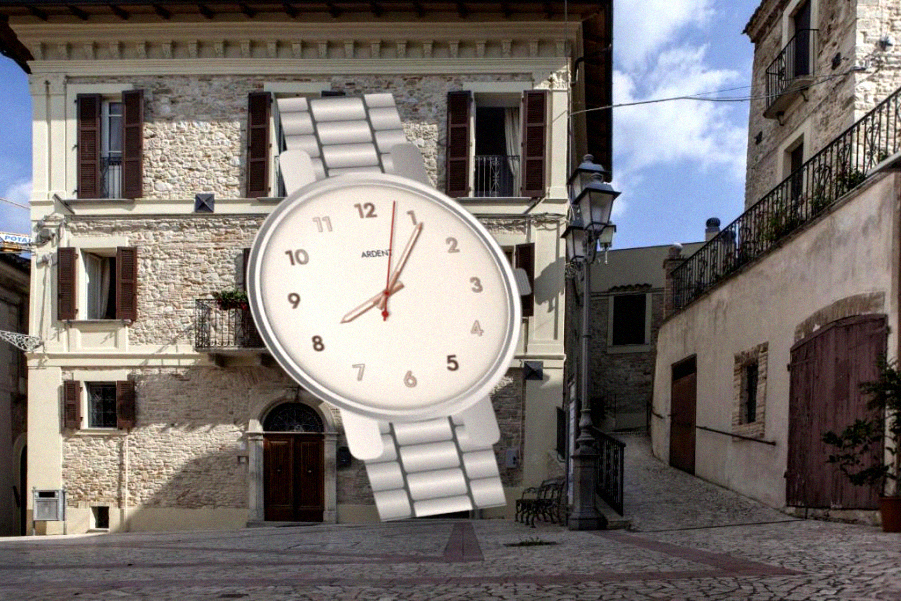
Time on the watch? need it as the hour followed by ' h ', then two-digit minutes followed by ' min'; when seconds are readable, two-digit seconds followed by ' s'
8 h 06 min 03 s
